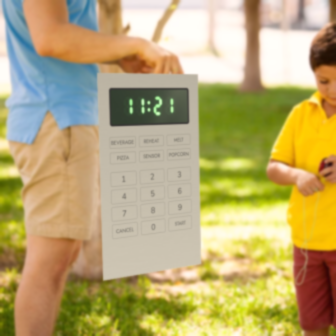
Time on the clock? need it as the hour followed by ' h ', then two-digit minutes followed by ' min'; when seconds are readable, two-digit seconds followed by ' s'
11 h 21 min
